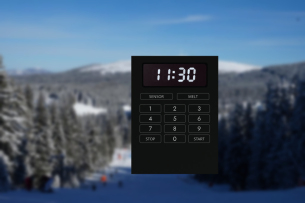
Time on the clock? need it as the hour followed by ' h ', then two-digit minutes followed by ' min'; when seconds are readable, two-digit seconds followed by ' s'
11 h 30 min
